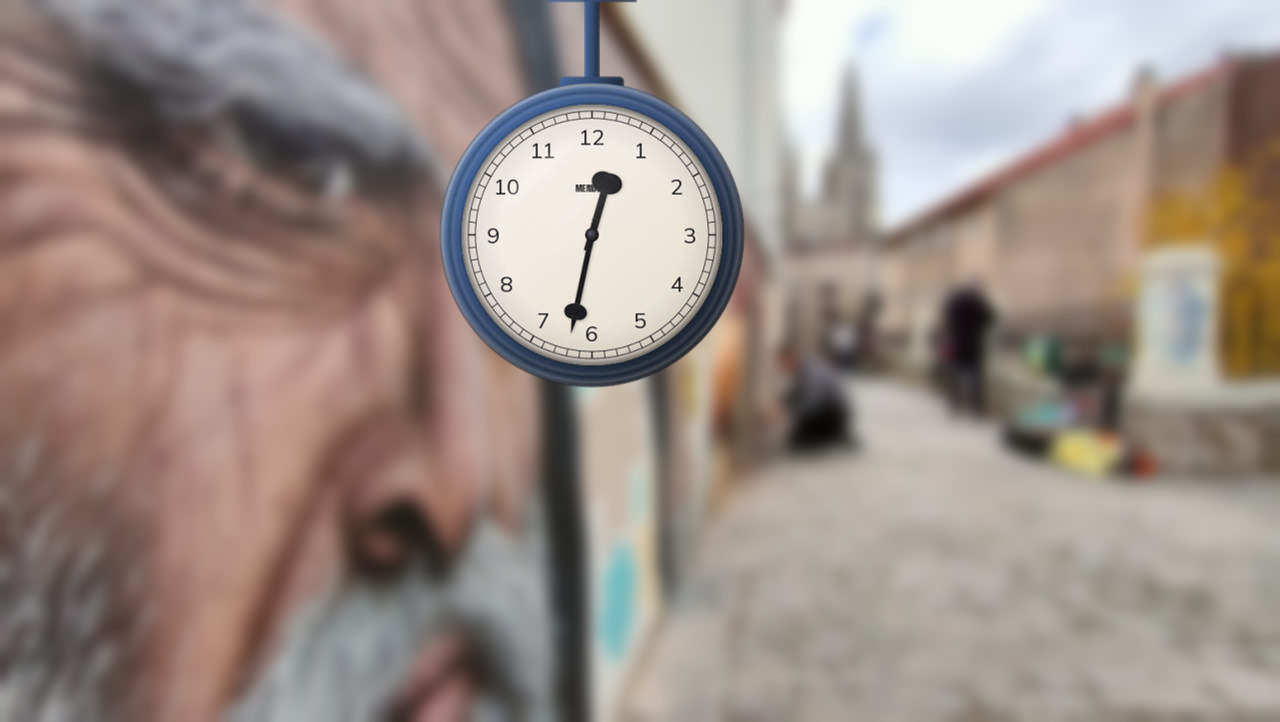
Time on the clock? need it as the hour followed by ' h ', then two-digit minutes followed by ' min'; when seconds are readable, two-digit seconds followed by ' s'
12 h 32 min
